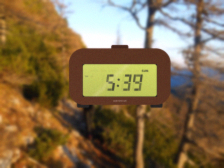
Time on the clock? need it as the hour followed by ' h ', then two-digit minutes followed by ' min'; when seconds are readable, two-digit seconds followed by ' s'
5 h 39 min
